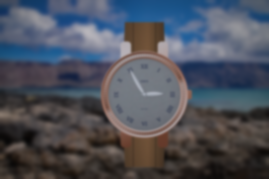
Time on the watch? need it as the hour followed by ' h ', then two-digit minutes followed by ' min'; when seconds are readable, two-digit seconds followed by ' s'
2 h 55 min
